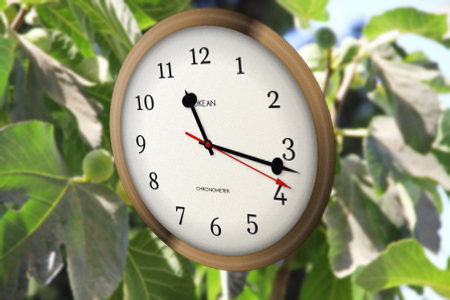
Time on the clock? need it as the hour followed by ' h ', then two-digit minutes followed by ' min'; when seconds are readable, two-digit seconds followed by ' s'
11 h 17 min 19 s
